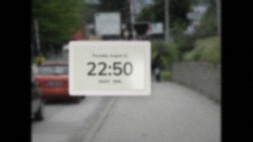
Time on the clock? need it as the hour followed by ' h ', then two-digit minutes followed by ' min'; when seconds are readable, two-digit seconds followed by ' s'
22 h 50 min
